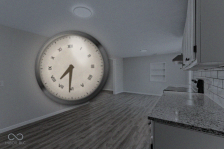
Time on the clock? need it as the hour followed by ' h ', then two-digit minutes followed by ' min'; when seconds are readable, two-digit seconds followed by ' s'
7 h 31 min
